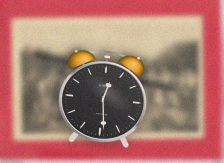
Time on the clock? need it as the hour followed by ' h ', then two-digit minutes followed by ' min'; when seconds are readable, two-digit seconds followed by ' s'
12 h 29 min
